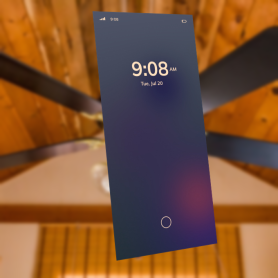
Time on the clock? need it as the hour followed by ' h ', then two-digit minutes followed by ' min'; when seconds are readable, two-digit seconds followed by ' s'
9 h 08 min
